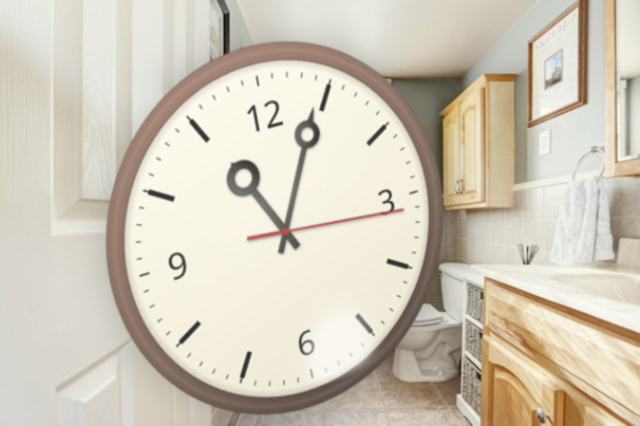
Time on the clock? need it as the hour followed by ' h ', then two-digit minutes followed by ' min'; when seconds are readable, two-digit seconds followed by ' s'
11 h 04 min 16 s
